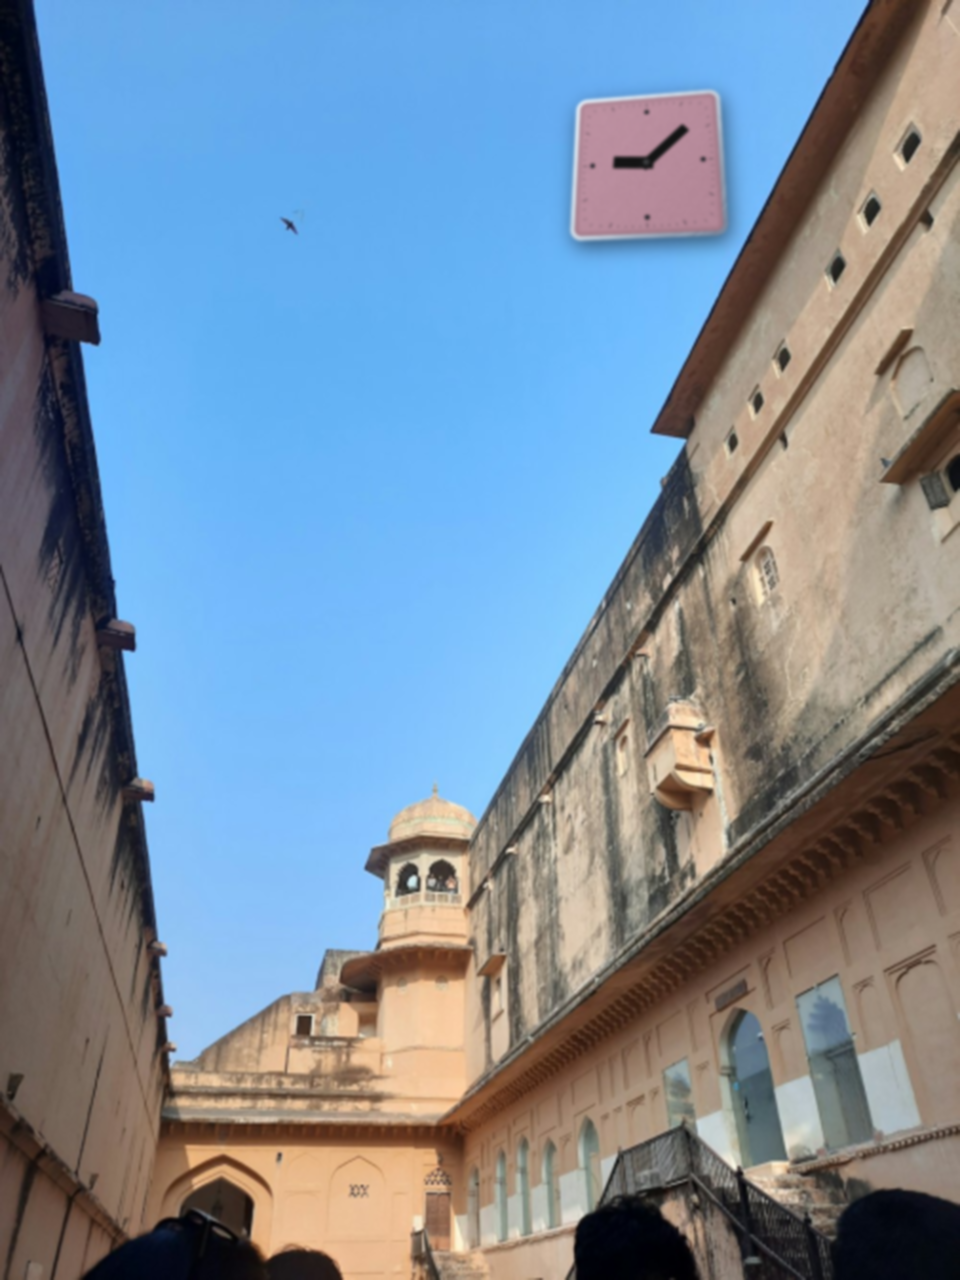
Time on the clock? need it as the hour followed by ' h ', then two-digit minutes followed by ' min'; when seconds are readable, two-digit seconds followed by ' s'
9 h 08 min
